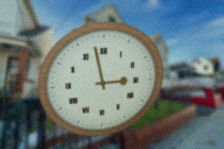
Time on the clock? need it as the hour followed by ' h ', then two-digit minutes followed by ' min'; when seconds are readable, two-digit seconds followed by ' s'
2 h 58 min
